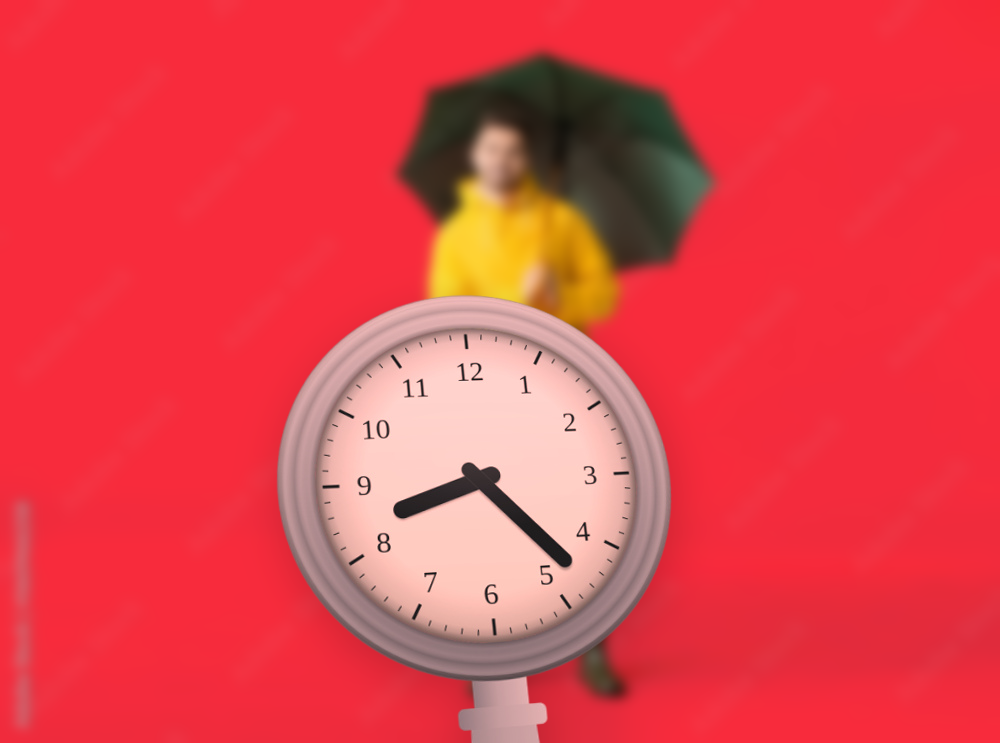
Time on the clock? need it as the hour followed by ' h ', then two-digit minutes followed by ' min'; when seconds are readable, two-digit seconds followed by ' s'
8 h 23 min
